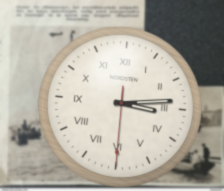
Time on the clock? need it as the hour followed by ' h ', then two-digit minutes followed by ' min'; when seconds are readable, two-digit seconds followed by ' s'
3 h 13 min 30 s
